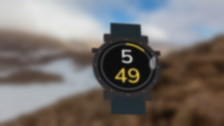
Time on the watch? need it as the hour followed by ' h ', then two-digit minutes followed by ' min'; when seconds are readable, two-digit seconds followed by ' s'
5 h 49 min
